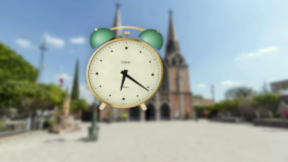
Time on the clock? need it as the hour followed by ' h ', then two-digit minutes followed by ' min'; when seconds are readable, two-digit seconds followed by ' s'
6 h 21 min
